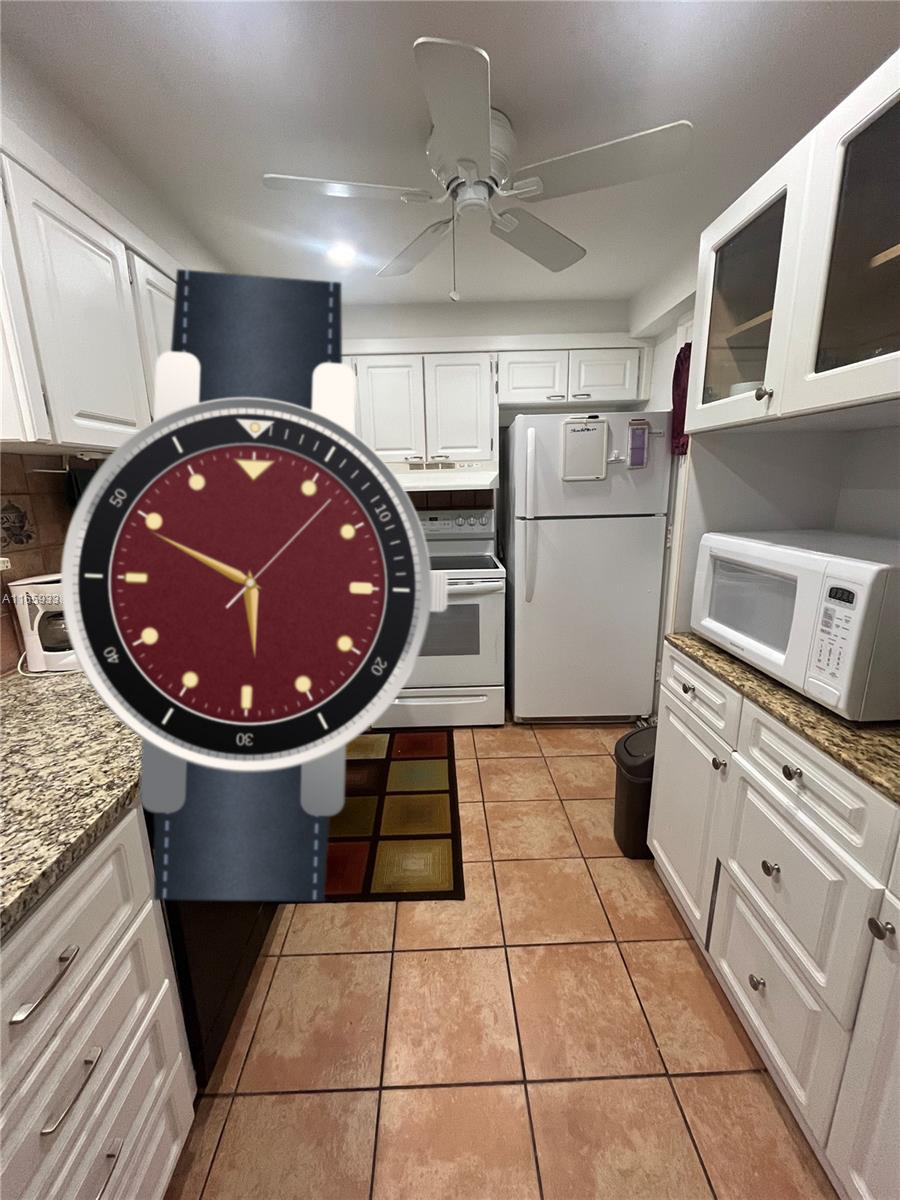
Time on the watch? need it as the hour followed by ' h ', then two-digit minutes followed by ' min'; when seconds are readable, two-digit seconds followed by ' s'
5 h 49 min 07 s
